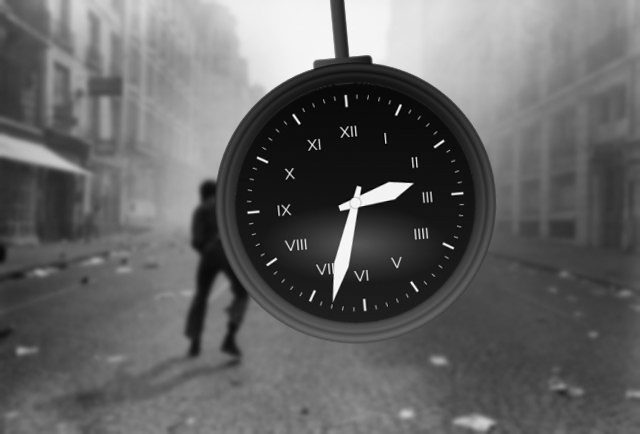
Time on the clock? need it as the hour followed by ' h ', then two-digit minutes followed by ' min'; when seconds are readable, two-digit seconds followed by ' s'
2 h 33 min
